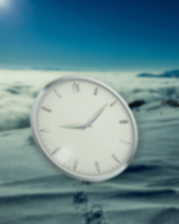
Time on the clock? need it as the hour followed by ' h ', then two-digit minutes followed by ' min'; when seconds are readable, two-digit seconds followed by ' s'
9 h 09 min
